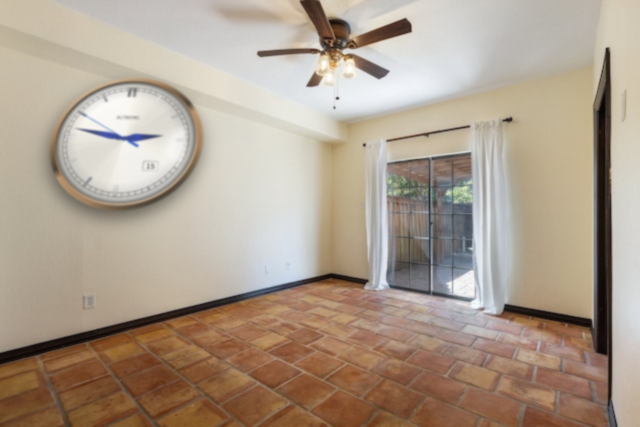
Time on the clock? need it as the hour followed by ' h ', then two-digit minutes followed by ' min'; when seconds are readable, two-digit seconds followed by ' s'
2 h 46 min 50 s
